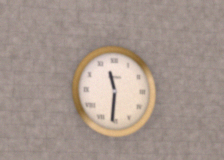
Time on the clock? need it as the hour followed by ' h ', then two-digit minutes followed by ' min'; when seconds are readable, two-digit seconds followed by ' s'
11 h 31 min
